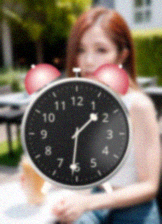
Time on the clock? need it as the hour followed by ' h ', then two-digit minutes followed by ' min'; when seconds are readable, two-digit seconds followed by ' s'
1 h 31 min
